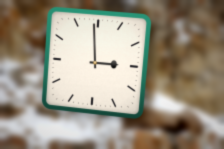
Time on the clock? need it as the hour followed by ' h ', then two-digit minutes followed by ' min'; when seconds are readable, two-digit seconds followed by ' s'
2 h 59 min
